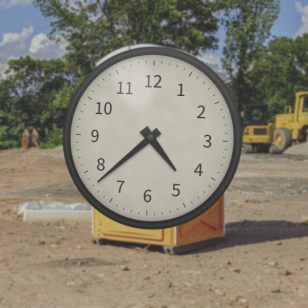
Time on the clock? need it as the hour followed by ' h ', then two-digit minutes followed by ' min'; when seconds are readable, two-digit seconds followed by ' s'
4 h 38 min
